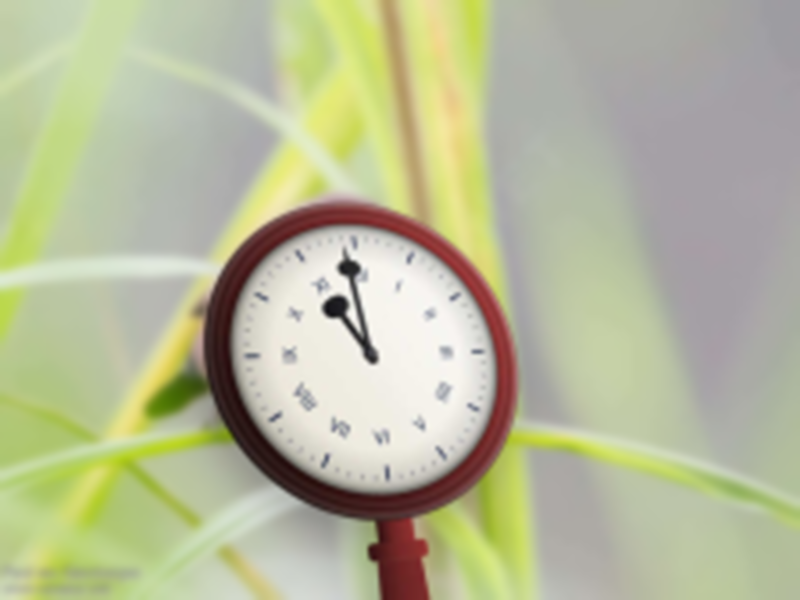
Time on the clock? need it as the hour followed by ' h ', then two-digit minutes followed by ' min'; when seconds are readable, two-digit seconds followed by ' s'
10 h 59 min
